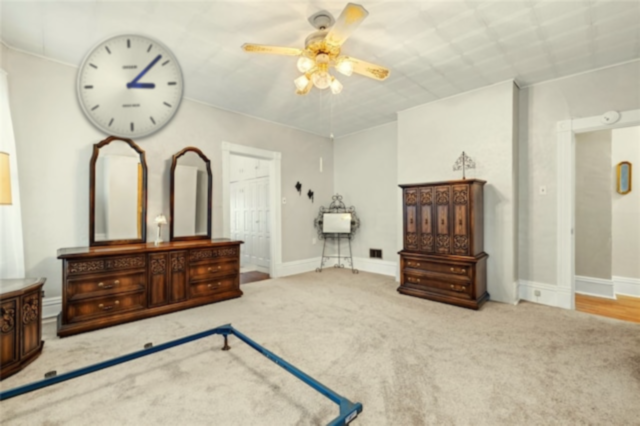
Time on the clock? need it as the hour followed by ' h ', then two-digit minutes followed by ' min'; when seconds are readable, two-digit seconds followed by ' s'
3 h 08 min
